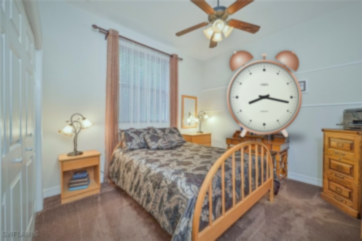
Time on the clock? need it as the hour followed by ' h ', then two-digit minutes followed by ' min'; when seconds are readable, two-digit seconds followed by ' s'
8 h 17 min
